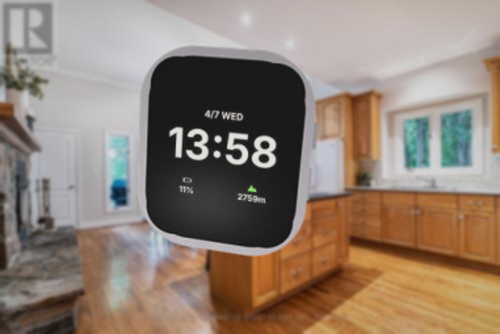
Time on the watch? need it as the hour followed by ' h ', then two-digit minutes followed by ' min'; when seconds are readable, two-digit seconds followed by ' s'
13 h 58 min
